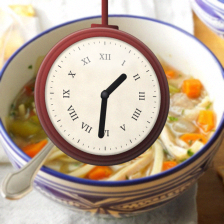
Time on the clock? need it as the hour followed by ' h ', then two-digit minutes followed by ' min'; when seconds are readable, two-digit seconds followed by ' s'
1 h 31 min
